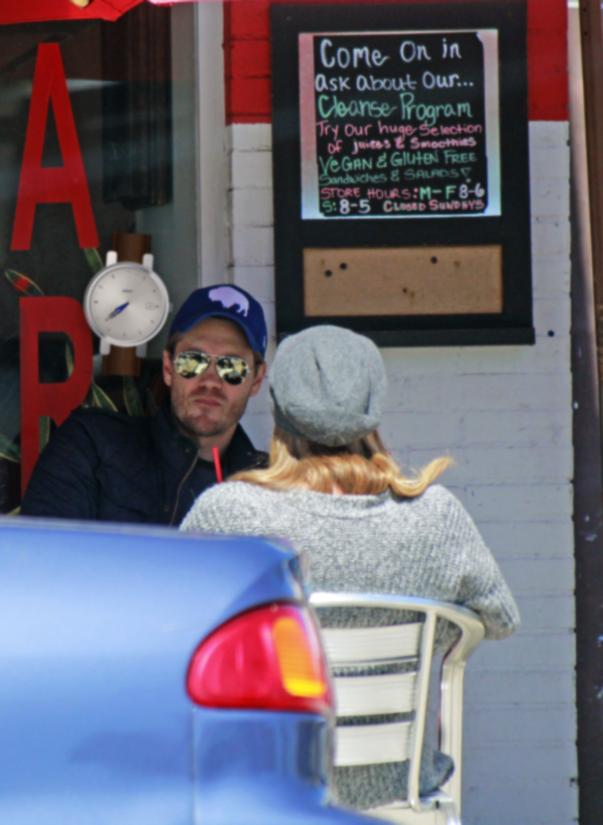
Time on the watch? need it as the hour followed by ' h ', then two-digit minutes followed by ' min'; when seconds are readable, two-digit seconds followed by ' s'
7 h 38 min
